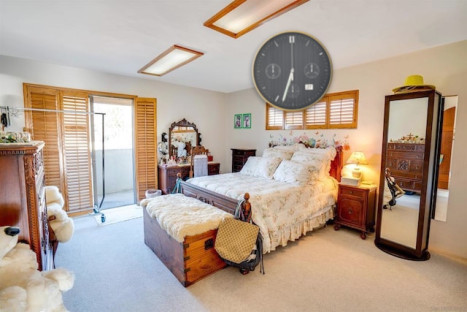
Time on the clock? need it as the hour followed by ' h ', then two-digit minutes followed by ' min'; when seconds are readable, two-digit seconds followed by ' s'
6 h 33 min
